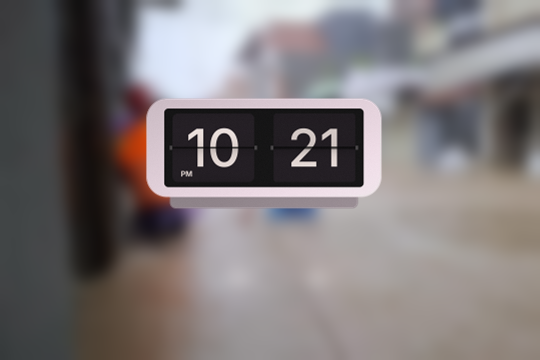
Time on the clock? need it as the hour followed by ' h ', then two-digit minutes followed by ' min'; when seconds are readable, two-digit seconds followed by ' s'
10 h 21 min
